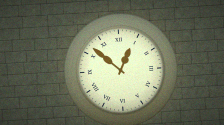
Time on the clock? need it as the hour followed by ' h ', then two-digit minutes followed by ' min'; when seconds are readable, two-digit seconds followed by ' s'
12 h 52 min
